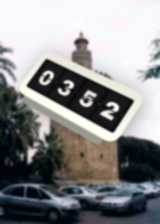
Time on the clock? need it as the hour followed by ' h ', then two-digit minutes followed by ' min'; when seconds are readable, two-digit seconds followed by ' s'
3 h 52 min
